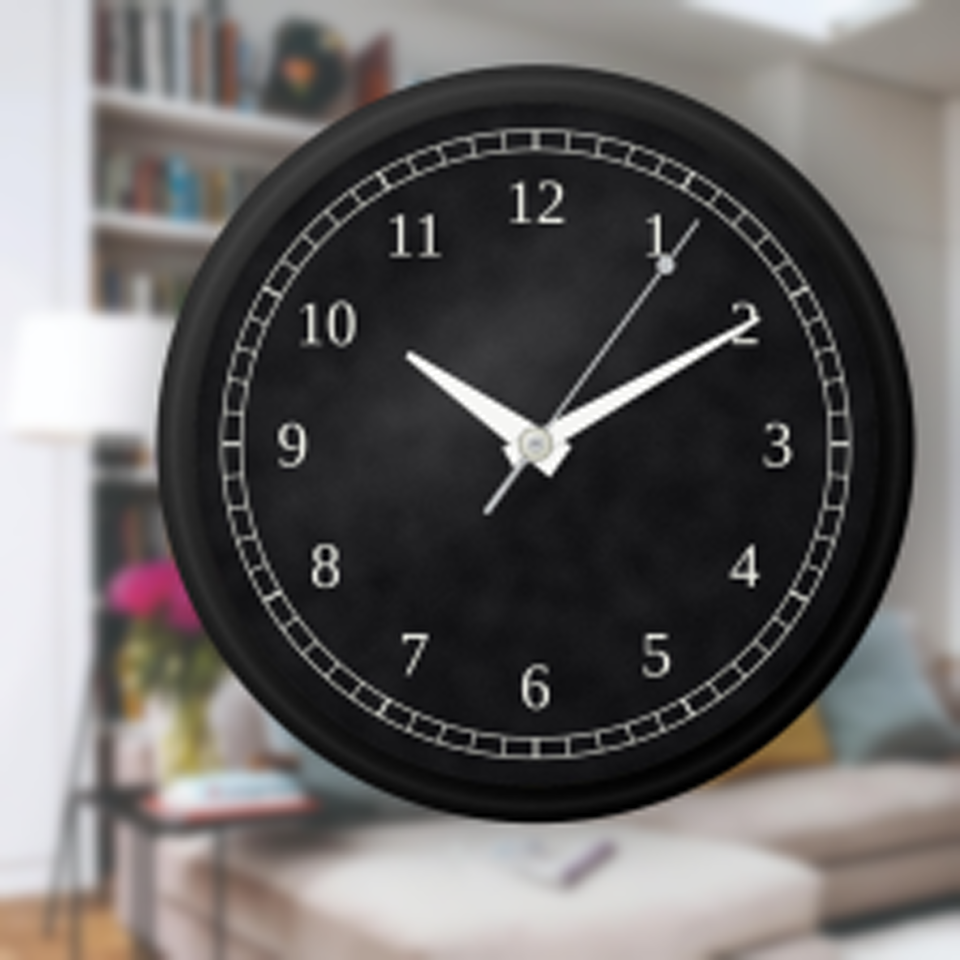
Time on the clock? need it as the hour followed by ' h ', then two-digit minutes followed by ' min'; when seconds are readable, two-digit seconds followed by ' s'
10 h 10 min 06 s
